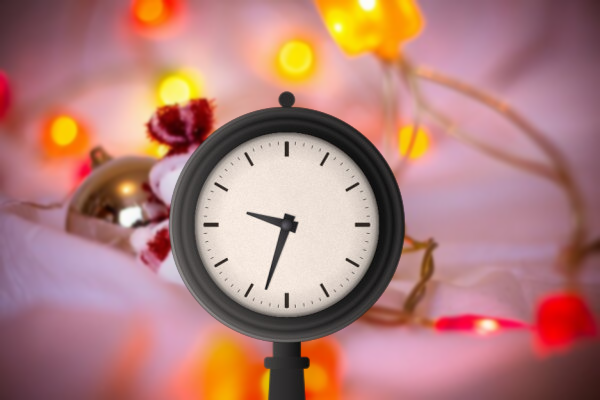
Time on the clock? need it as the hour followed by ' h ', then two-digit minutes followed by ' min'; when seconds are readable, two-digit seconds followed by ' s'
9 h 33 min
